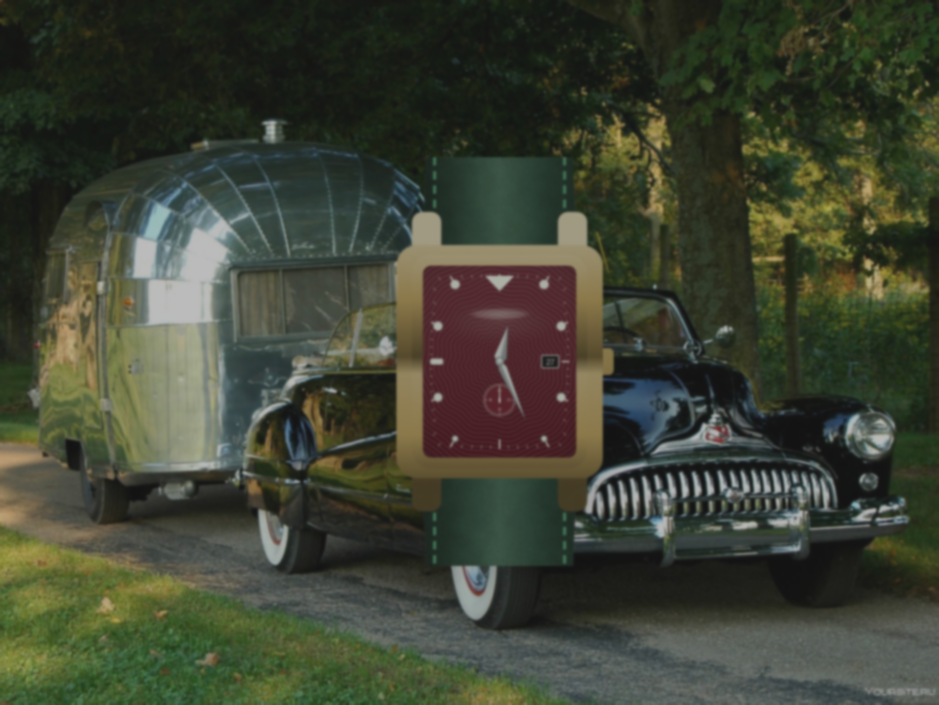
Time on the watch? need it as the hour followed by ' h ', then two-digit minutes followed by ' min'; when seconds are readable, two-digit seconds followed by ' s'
12 h 26 min
